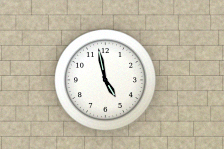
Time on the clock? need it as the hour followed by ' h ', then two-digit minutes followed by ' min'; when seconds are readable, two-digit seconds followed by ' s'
4 h 58 min
